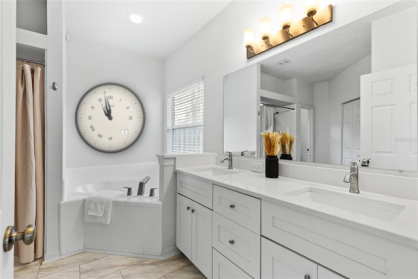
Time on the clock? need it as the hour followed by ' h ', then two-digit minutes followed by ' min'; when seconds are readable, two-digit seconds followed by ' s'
10 h 58 min
